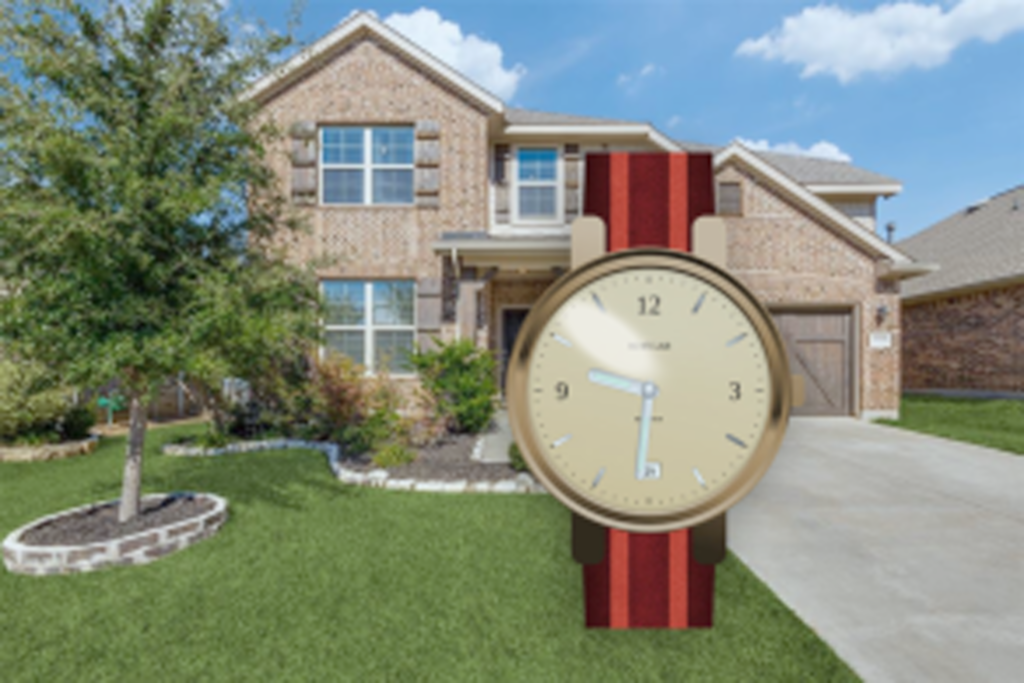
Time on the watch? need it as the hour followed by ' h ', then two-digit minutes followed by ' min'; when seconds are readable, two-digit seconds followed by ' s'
9 h 31 min
